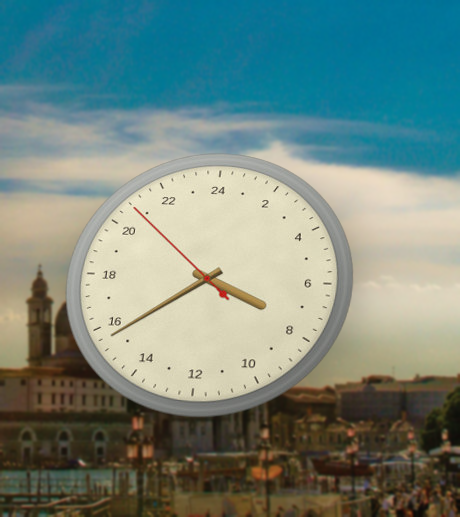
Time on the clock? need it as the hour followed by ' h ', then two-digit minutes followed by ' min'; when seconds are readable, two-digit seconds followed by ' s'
7 h 38 min 52 s
